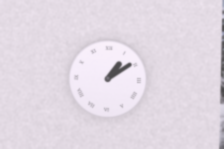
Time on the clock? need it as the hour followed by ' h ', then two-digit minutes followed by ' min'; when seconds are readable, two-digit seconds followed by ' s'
1 h 09 min
